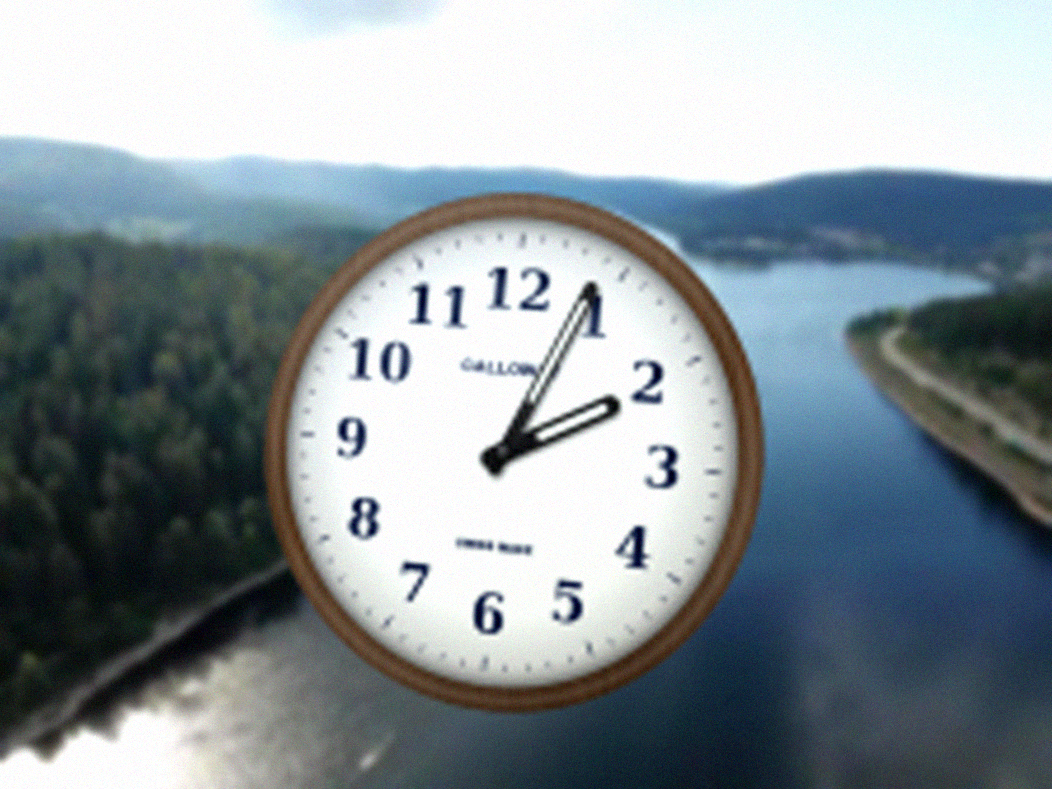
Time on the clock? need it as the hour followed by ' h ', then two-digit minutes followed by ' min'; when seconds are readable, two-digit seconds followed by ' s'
2 h 04 min
